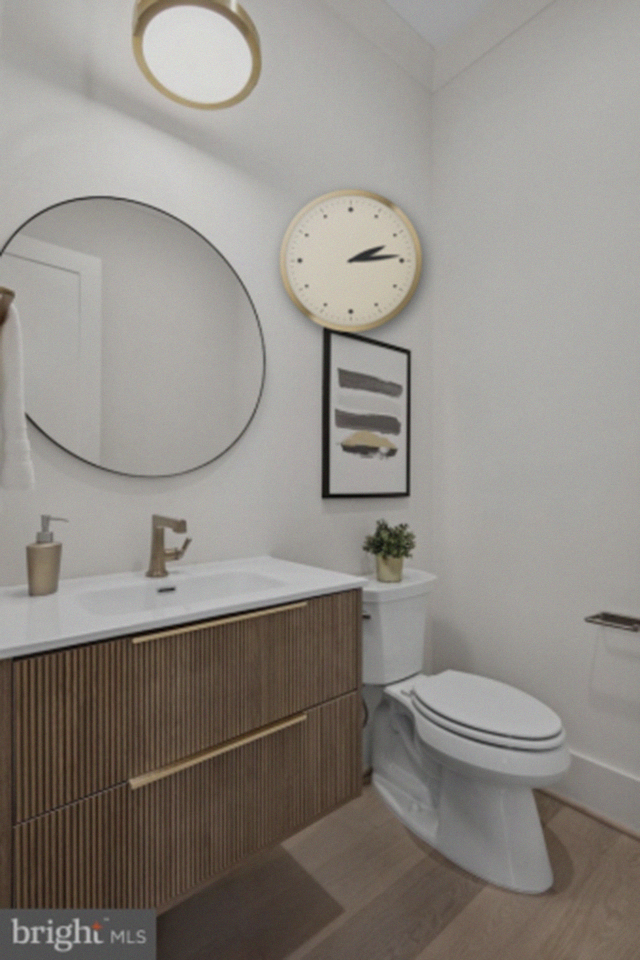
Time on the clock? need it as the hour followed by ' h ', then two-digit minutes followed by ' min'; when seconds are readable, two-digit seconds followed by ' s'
2 h 14 min
